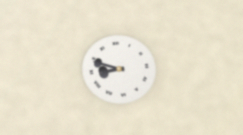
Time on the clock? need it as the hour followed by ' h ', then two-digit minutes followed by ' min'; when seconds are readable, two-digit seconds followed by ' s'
8 h 49 min
